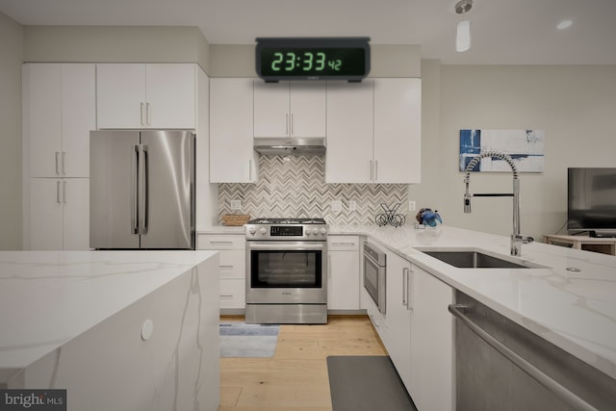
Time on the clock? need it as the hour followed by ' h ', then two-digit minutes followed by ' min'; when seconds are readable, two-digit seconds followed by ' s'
23 h 33 min 42 s
